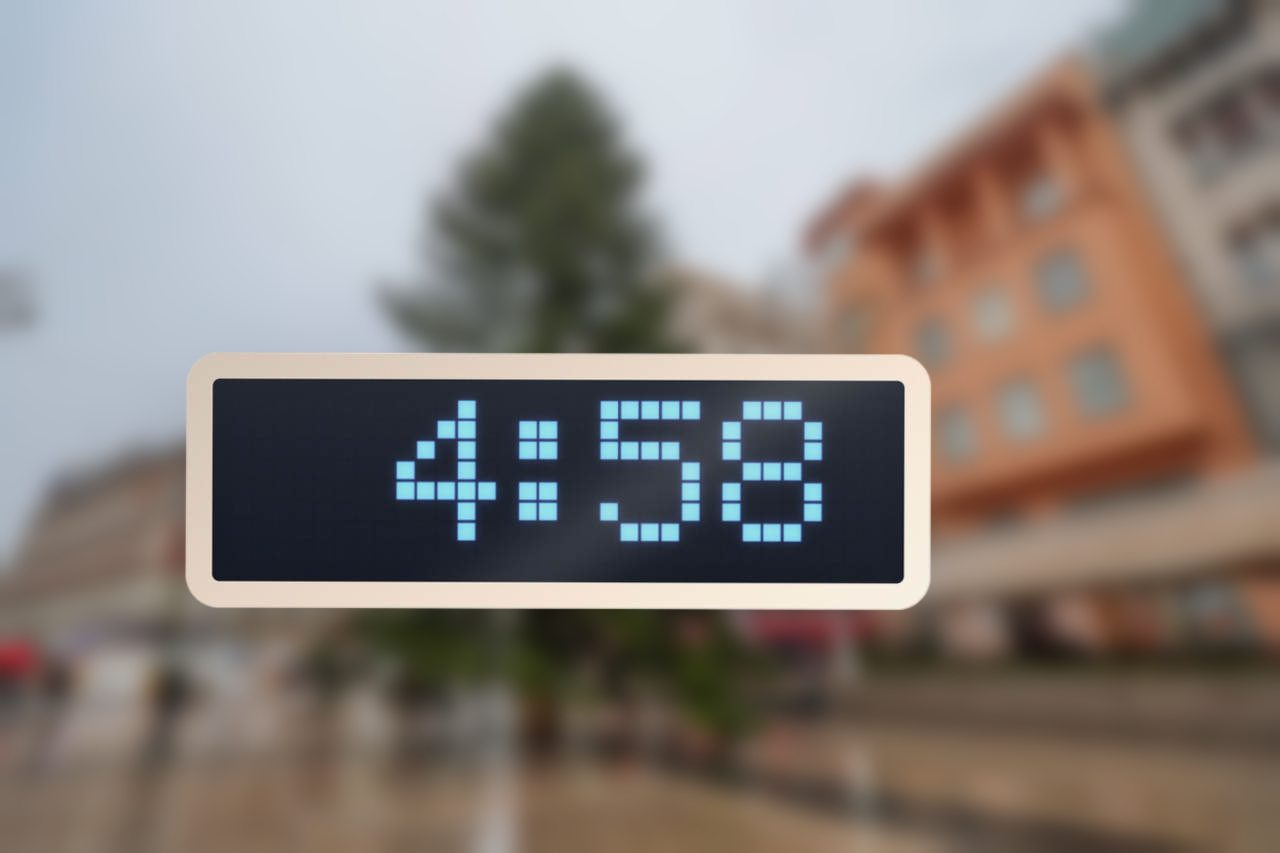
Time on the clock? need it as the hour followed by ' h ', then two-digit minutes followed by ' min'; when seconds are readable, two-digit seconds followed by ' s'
4 h 58 min
